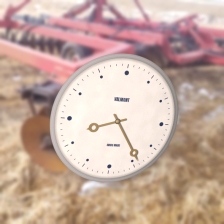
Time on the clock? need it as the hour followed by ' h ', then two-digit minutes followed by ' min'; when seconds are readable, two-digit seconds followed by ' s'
8 h 24 min
